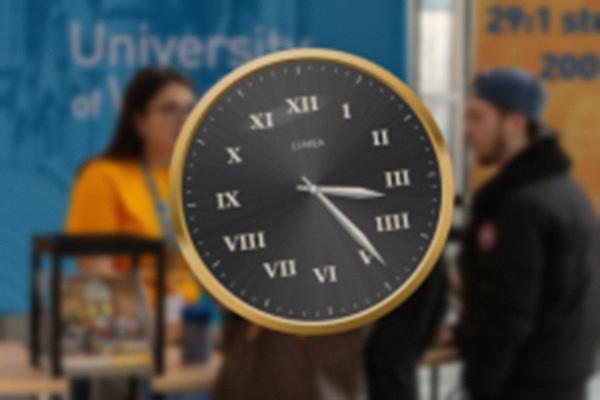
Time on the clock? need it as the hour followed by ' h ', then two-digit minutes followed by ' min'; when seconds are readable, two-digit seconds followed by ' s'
3 h 24 min
